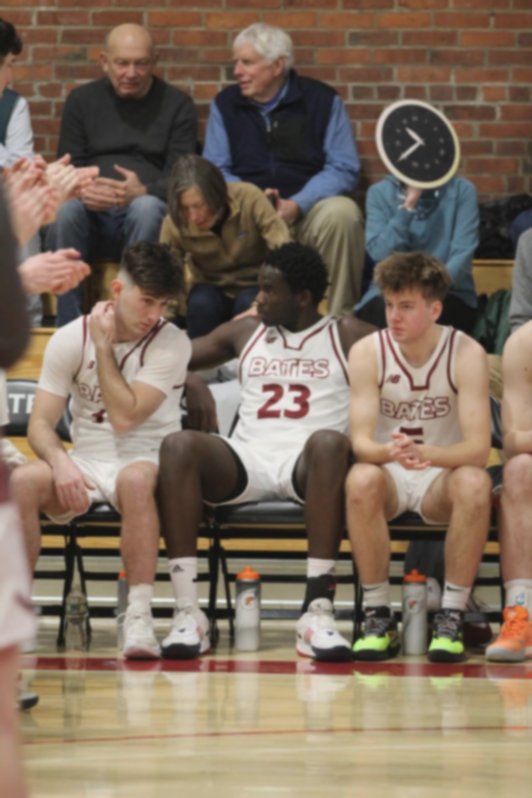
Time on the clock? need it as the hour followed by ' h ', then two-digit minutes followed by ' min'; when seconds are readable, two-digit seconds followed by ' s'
10 h 40 min
